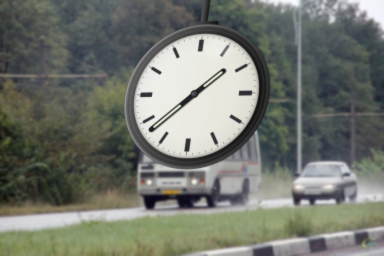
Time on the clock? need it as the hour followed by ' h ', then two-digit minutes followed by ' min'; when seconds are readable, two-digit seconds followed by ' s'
1 h 38 min
